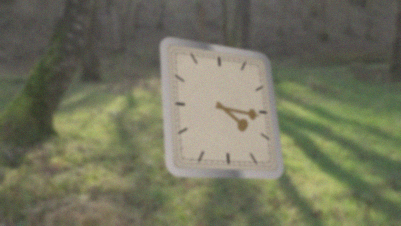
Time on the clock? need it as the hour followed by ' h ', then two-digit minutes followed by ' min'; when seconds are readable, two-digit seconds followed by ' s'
4 h 16 min
